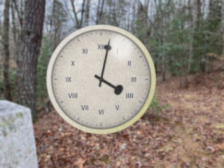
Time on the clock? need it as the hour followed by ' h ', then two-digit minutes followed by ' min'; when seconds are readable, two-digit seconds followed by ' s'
4 h 02 min
